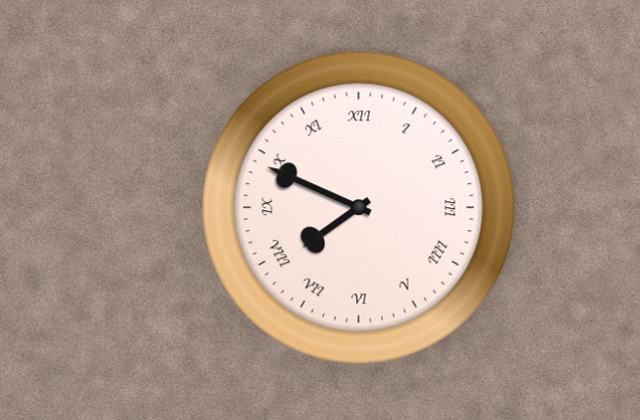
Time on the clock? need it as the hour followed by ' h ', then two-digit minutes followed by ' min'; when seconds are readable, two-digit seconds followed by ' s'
7 h 49 min
